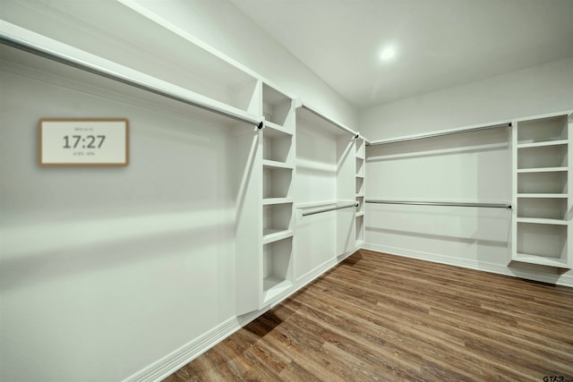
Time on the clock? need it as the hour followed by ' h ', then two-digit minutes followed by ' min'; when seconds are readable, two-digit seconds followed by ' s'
17 h 27 min
